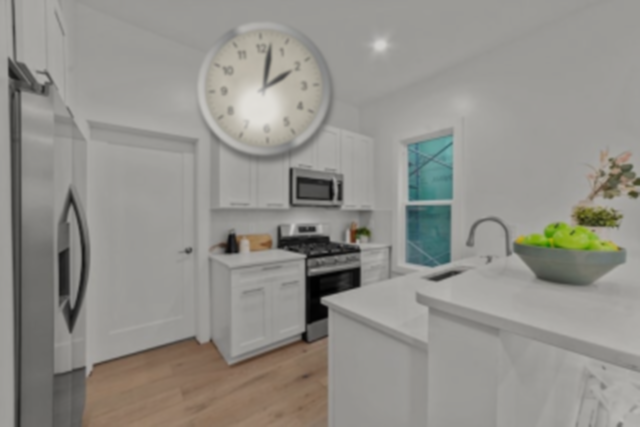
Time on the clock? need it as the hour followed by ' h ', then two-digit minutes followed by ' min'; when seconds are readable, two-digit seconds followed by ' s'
2 h 02 min
